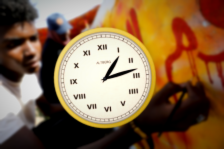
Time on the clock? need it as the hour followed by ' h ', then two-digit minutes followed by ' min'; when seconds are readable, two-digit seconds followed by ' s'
1 h 13 min
